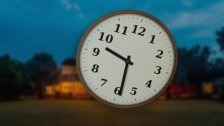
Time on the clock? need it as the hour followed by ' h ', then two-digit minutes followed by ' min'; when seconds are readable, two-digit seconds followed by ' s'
9 h 29 min
